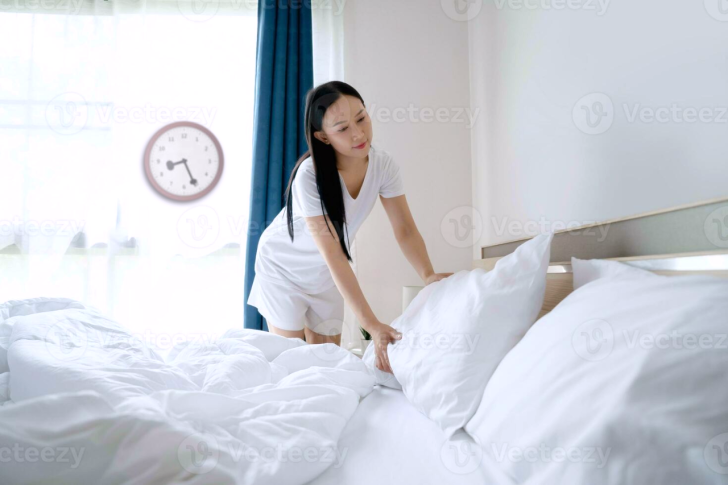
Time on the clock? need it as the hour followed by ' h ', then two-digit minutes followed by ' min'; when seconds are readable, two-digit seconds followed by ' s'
8 h 26 min
